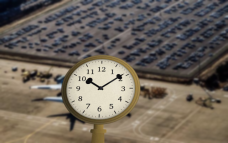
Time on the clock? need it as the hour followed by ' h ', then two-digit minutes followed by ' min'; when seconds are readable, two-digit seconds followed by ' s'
10 h 09 min
